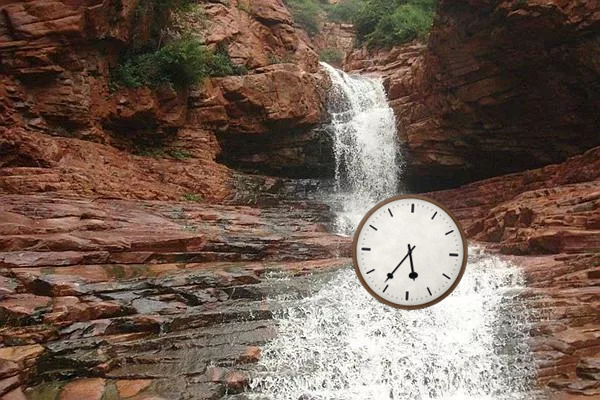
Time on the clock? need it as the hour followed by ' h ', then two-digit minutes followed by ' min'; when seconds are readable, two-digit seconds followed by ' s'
5 h 36 min
